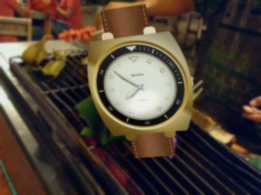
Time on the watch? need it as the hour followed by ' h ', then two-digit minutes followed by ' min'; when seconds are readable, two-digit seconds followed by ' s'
7 h 52 min
